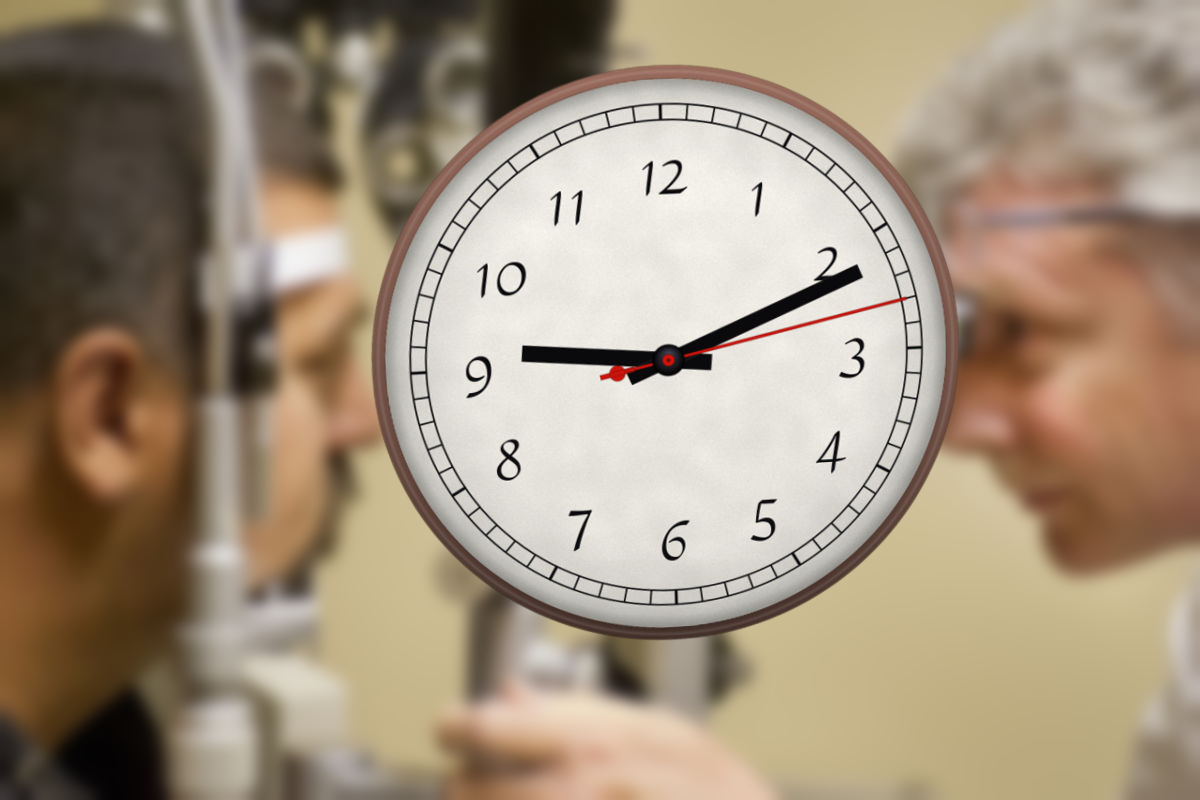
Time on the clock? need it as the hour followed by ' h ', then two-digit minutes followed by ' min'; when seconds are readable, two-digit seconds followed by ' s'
9 h 11 min 13 s
